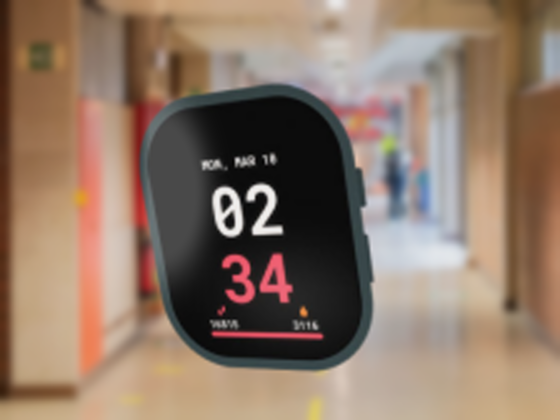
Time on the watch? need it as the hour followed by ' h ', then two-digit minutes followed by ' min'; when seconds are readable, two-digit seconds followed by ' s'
2 h 34 min
